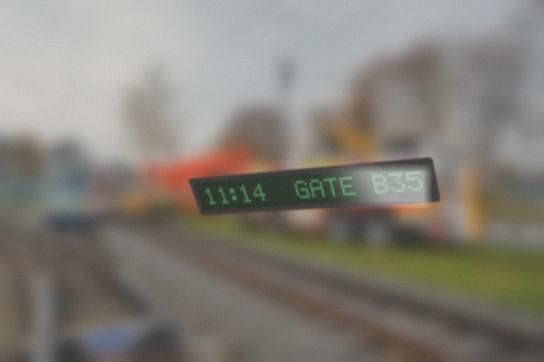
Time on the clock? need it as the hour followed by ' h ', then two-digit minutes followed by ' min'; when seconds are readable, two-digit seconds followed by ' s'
11 h 14 min
